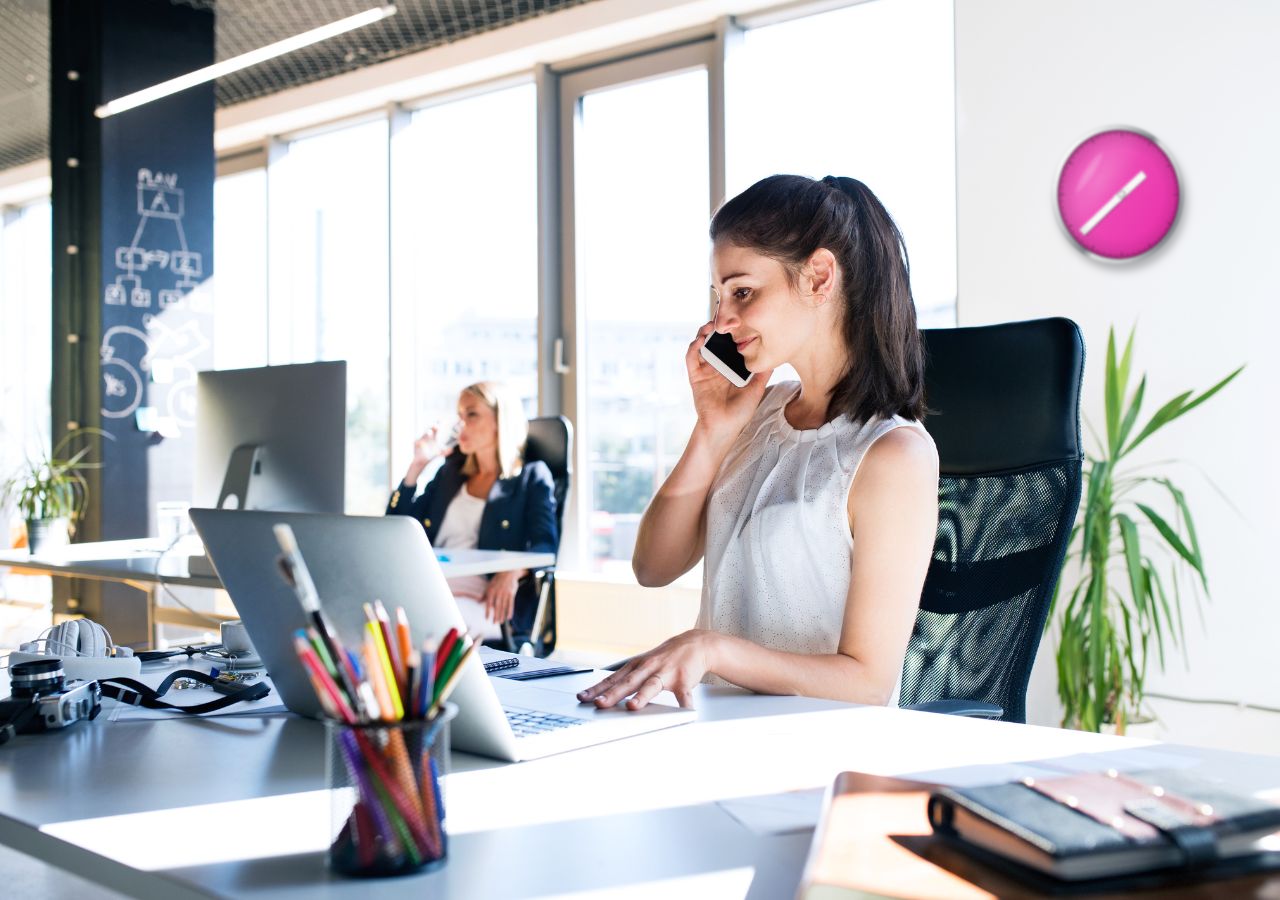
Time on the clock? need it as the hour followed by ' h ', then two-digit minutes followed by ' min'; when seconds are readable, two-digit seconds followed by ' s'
1 h 38 min
